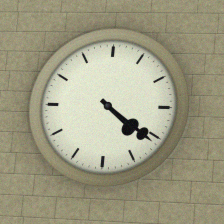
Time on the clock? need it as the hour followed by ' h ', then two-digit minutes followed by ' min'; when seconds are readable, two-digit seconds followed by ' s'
4 h 21 min
